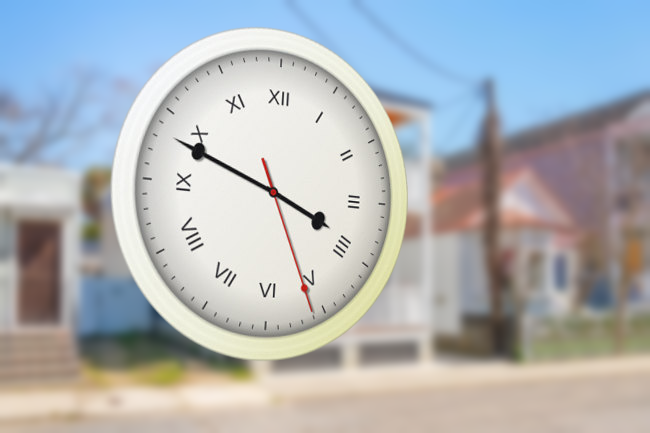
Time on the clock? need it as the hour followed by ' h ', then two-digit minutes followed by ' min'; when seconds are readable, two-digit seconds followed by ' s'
3 h 48 min 26 s
